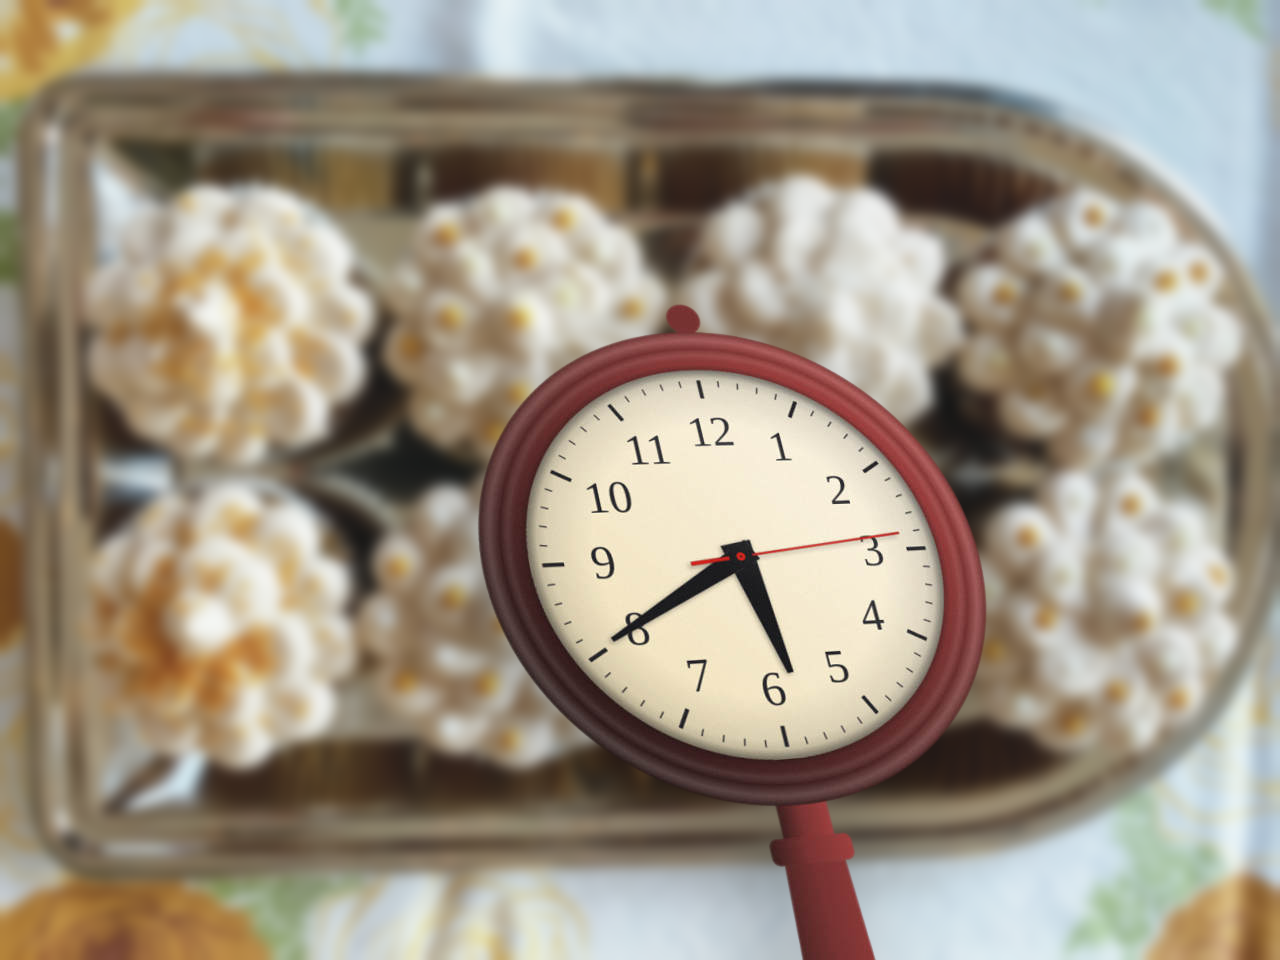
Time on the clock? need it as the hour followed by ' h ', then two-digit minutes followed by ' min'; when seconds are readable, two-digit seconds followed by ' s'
5 h 40 min 14 s
